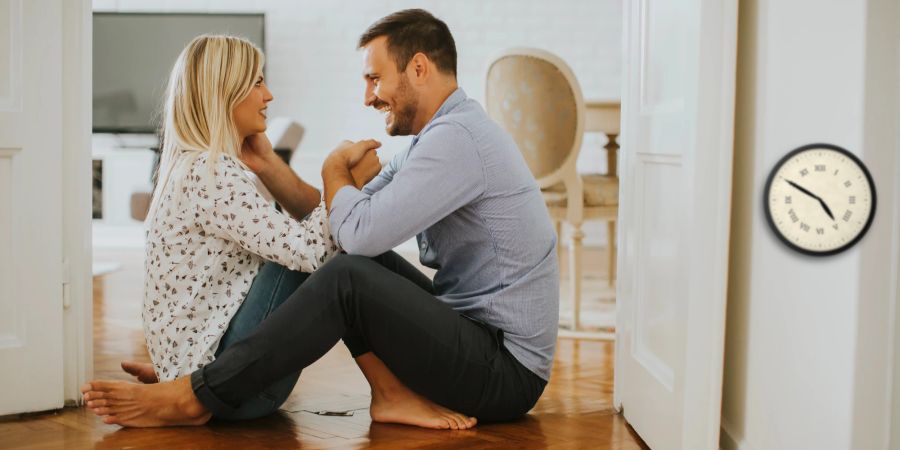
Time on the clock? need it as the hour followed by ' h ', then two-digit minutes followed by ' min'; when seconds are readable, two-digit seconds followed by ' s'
4 h 50 min
